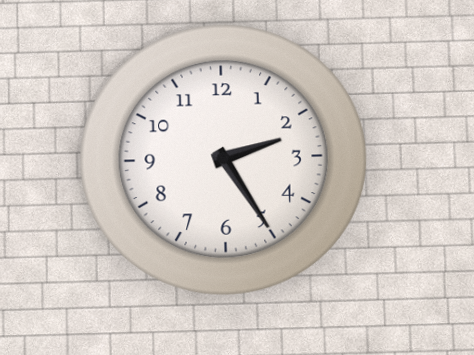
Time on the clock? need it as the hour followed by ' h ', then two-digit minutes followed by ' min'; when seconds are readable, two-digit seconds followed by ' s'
2 h 25 min
